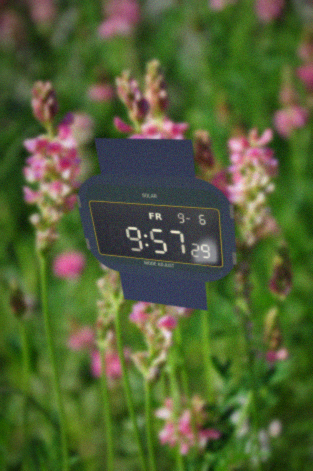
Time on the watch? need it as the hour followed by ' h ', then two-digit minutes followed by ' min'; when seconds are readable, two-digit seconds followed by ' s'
9 h 57 min 29 s
